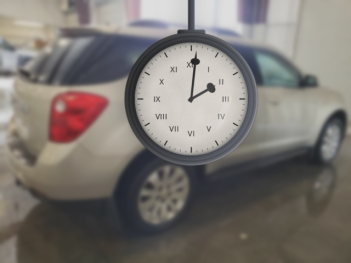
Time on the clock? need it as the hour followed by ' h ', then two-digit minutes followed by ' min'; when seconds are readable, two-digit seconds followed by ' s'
2 h 01 min
